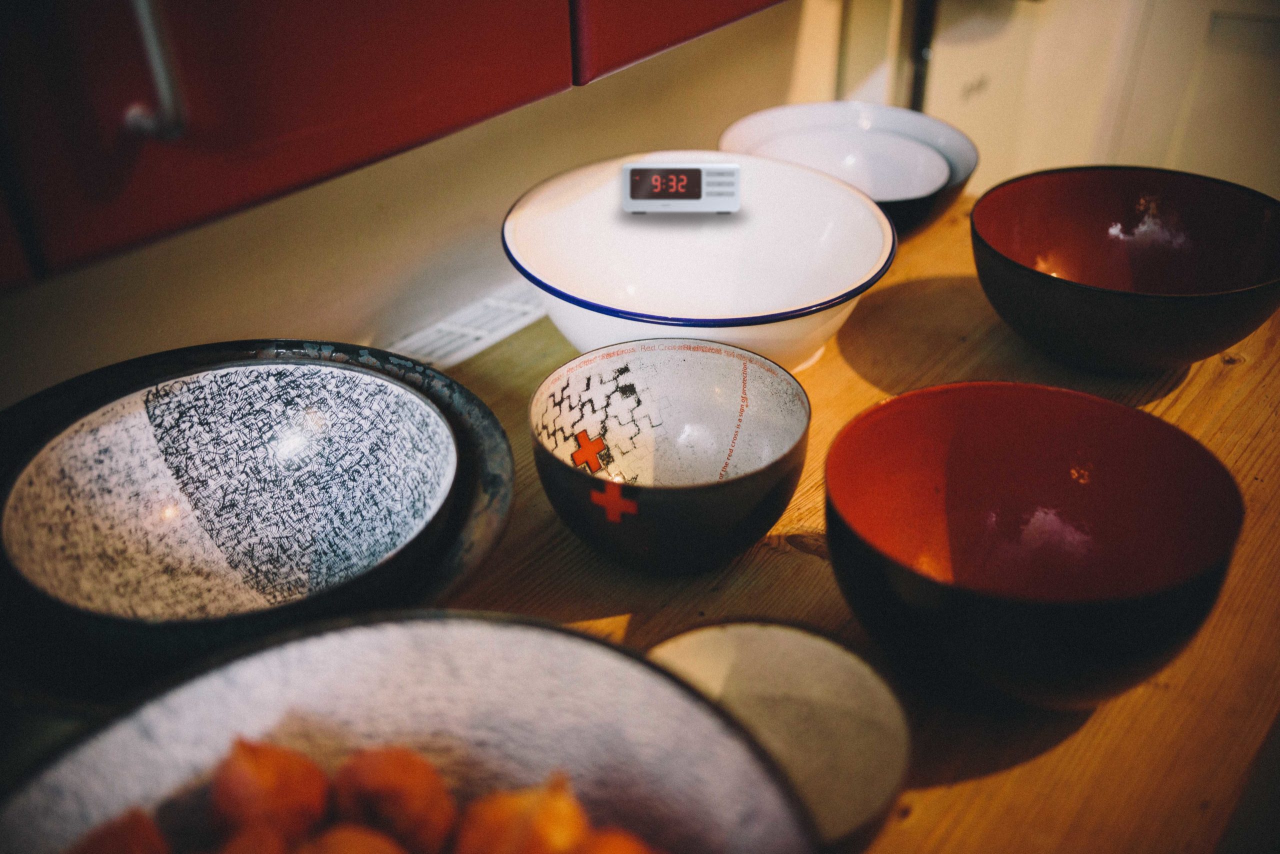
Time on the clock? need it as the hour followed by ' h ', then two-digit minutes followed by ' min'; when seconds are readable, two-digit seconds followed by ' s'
9 h 32 min
